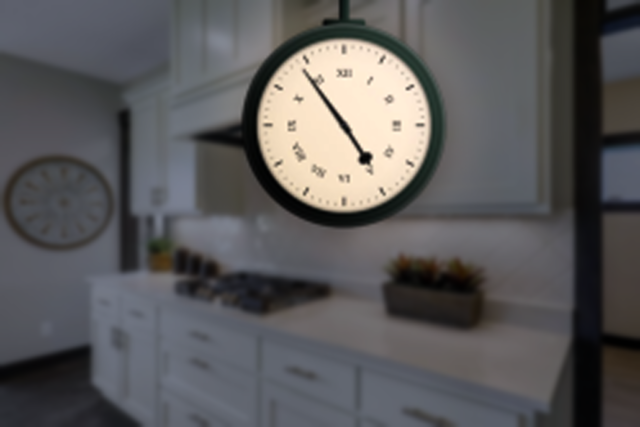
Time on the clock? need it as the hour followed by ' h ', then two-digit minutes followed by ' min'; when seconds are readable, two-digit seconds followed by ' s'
4 h 54 min
